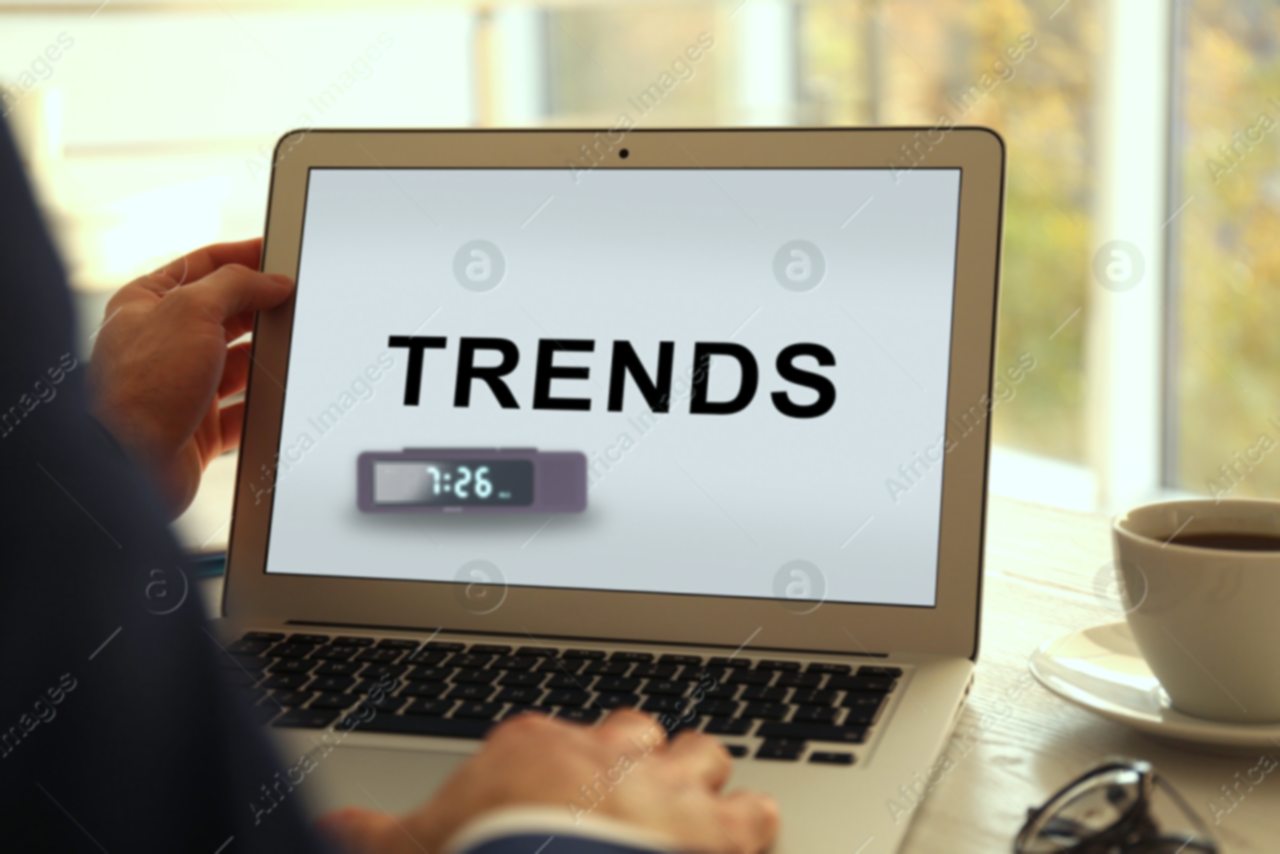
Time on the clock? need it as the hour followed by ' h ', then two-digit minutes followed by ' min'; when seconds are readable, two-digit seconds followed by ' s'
7 h 26 min
